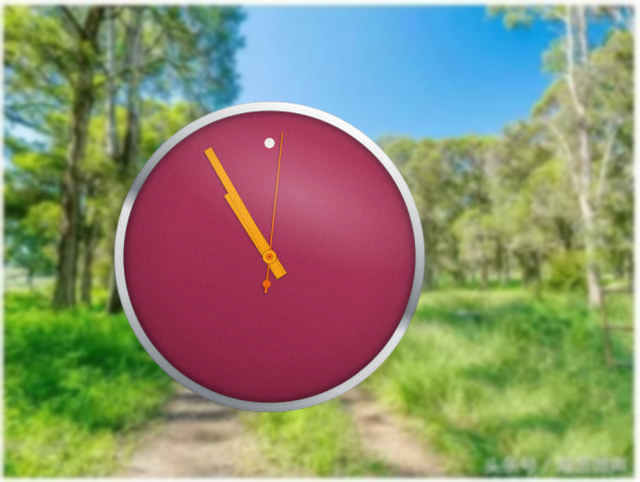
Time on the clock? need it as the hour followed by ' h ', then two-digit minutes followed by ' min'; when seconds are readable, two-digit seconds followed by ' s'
10 h 55 min 01 s
